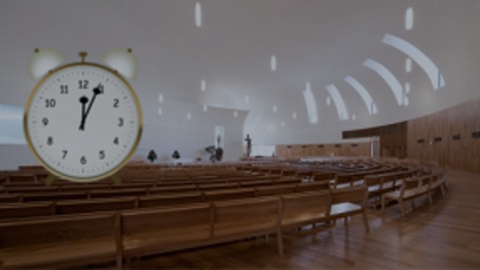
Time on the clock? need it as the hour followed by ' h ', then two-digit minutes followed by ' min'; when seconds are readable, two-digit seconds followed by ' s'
12 h 04 min
